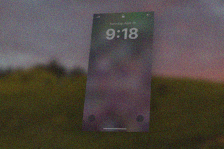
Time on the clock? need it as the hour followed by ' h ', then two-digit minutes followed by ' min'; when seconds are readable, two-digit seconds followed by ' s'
9 h 18 min
